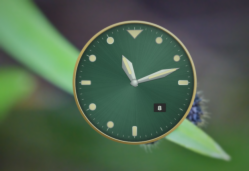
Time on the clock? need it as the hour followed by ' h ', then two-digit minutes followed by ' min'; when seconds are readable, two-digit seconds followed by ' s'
11 h 12 min
